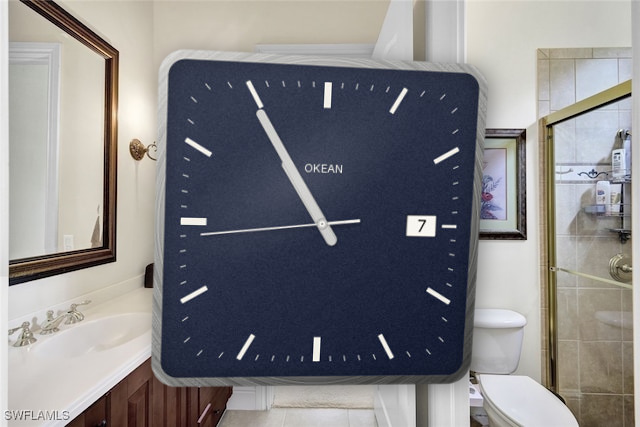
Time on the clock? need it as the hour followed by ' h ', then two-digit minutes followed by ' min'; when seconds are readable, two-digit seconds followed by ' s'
10 h 54 min 44 s
